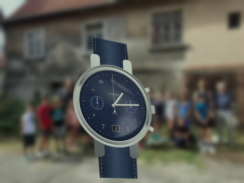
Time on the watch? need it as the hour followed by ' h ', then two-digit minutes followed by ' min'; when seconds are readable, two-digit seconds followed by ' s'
1 h 14 min
